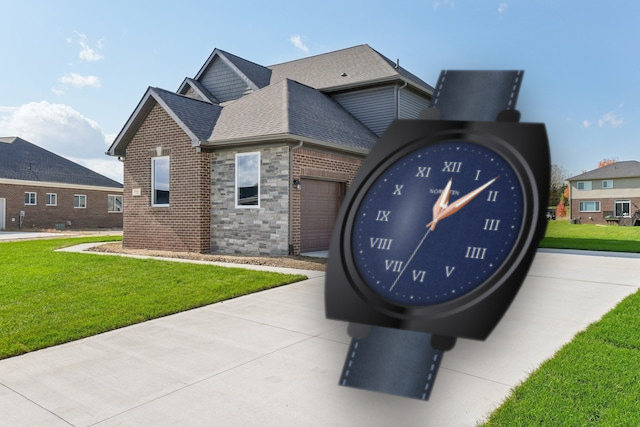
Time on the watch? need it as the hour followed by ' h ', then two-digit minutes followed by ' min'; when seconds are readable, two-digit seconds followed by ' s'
12 h 07 min 33 s
